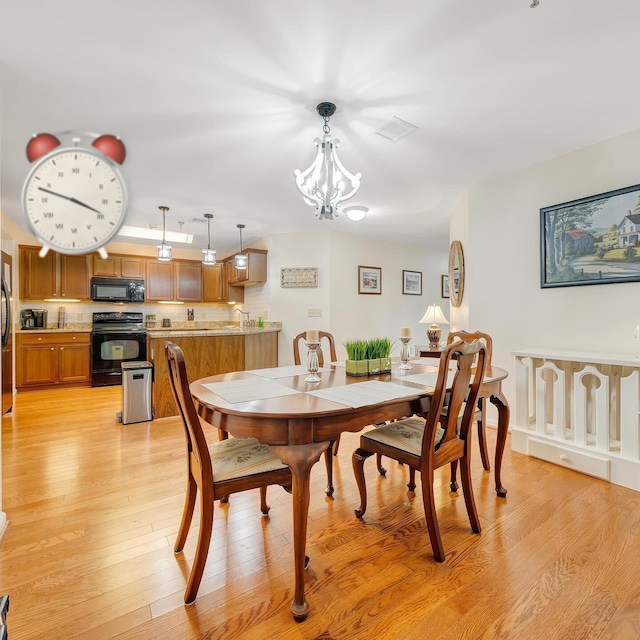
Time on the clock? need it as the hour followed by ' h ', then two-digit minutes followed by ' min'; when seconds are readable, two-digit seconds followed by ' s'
3 h 48 min
